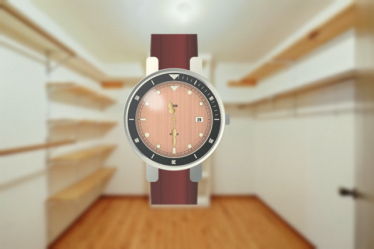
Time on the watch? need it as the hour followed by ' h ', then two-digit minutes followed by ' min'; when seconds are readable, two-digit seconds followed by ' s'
11 h 30 min
